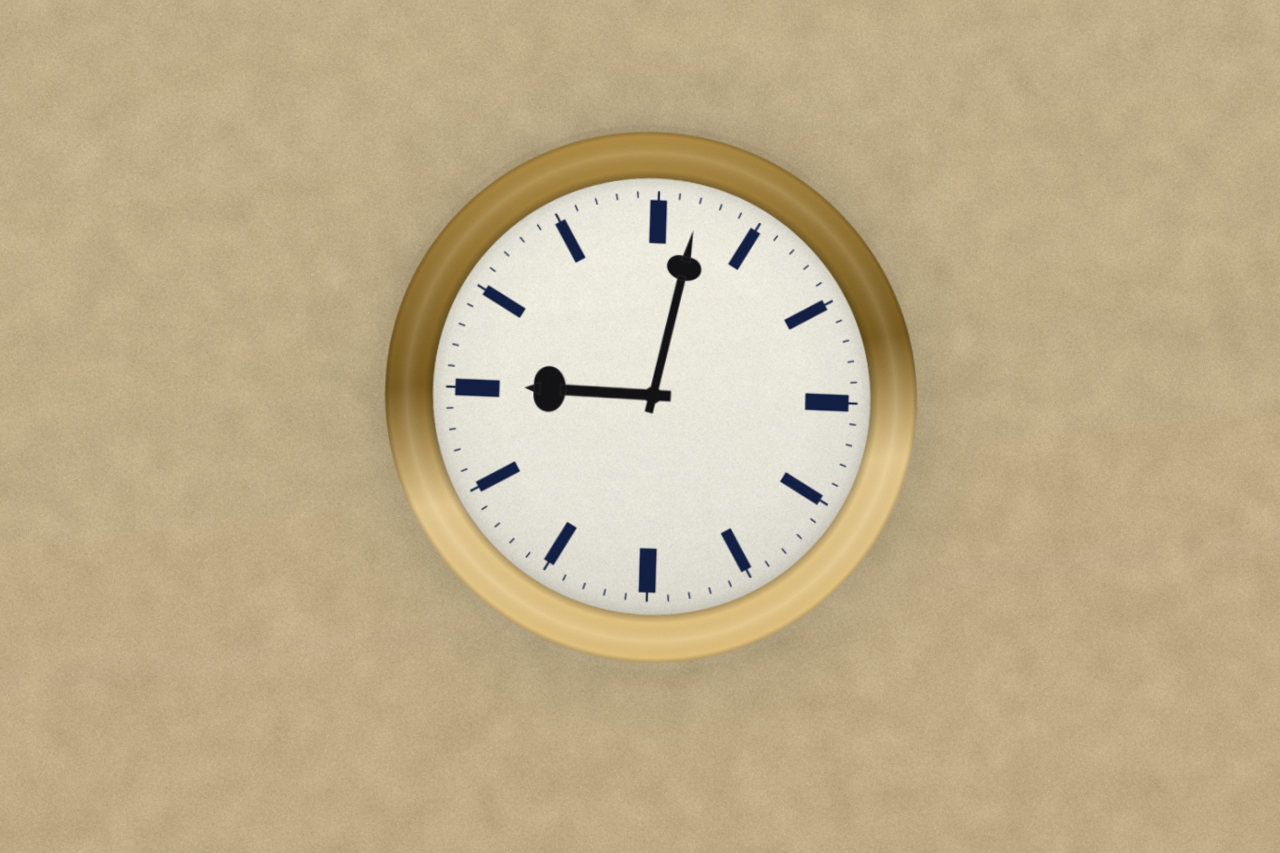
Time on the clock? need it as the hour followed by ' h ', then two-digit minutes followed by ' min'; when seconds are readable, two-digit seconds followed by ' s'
9 h 02 min
